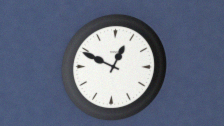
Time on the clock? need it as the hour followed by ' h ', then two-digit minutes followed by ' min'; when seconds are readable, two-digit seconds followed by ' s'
12 h 49 min
